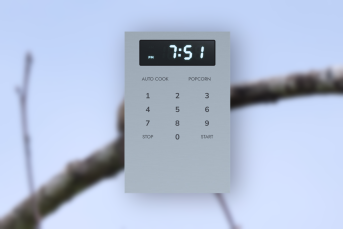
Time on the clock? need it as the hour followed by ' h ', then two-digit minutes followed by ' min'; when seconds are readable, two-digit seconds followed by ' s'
7 h 51 min
